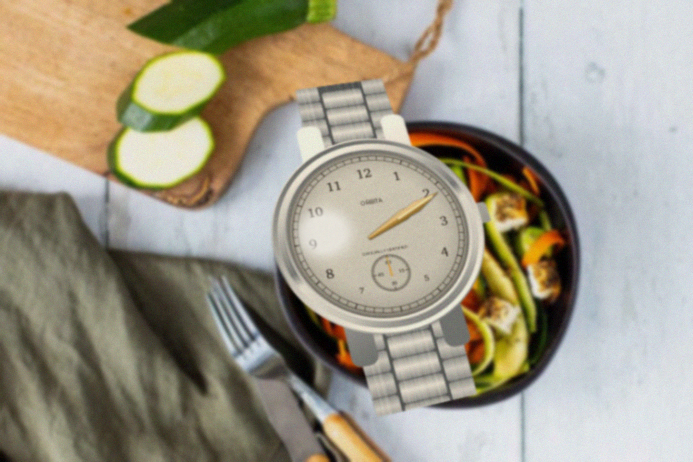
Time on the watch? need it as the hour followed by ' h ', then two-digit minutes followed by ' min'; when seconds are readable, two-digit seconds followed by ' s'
2 h 11 min
